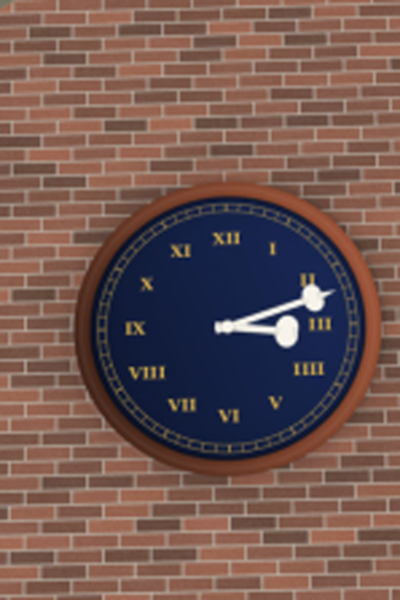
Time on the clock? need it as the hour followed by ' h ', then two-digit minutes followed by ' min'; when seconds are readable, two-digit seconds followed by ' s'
3 h 12 min
